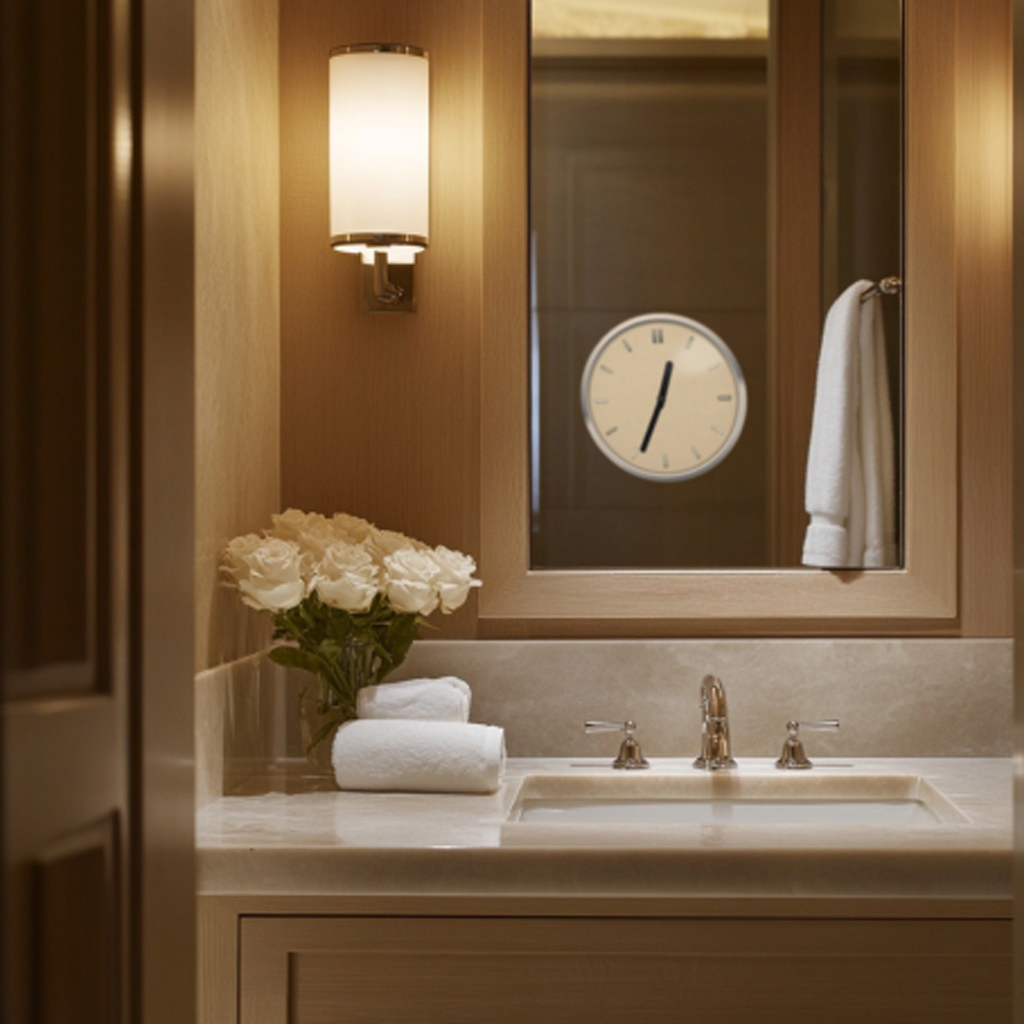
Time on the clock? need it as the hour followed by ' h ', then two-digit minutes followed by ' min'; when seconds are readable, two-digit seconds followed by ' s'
12 h 34 min
